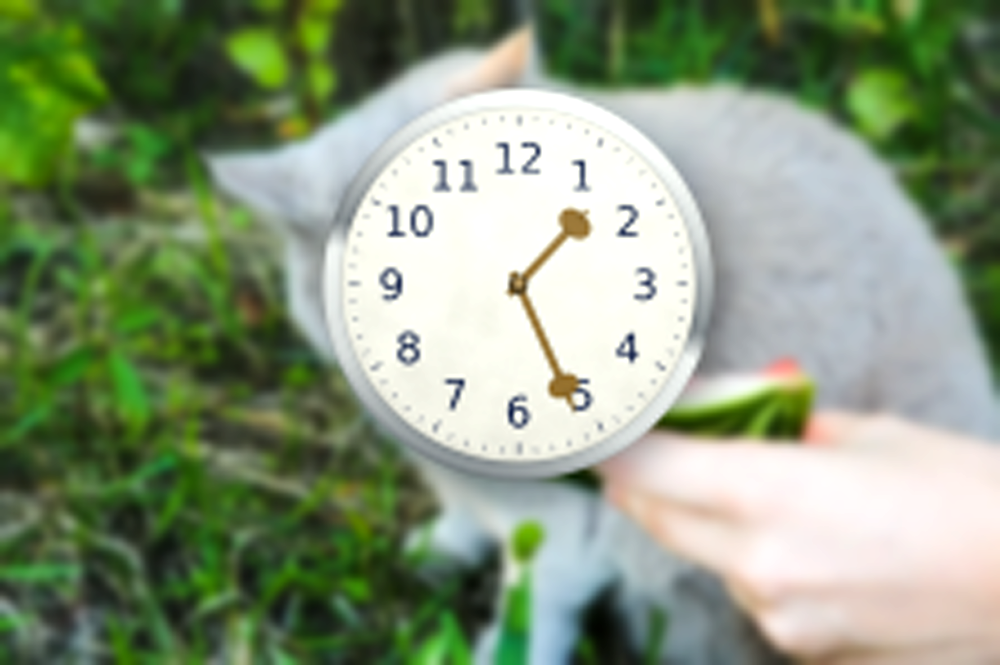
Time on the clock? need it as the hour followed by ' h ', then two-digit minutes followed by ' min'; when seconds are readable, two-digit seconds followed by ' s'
1 h 26 min
